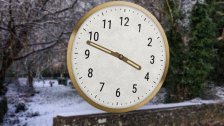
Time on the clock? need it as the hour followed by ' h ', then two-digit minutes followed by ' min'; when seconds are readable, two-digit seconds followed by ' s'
3 h 48 min
